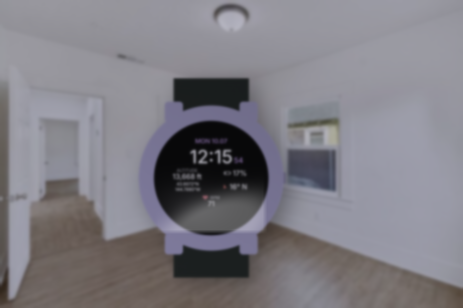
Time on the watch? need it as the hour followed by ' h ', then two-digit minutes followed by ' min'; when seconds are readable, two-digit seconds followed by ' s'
12 h 15 min
